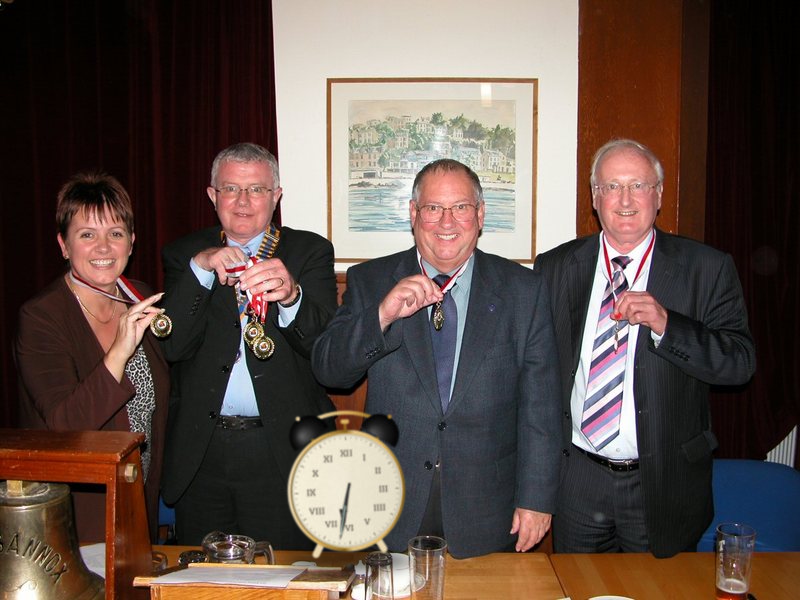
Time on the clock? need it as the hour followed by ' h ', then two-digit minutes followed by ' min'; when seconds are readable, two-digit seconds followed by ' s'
6 h 32 min
